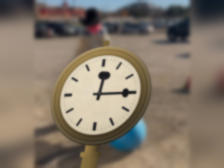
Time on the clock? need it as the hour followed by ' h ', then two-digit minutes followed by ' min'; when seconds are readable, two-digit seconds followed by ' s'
12 h 15 min
